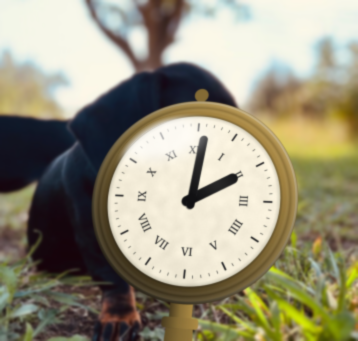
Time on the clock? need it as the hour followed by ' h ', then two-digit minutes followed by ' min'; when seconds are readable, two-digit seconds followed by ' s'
2 h 01 min
